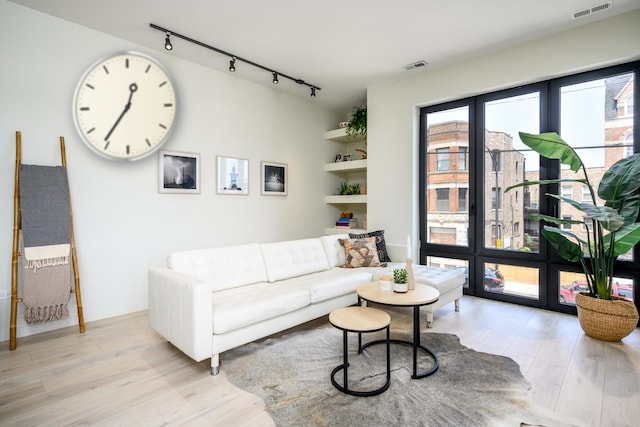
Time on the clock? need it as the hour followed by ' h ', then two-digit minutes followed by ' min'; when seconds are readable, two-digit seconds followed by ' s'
12 h 36 min
